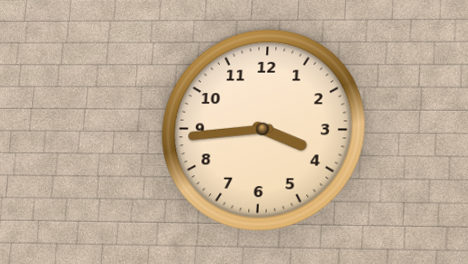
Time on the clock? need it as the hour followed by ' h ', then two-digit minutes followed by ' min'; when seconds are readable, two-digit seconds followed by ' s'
3 h 44 min
